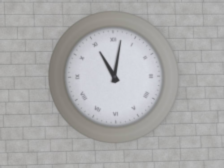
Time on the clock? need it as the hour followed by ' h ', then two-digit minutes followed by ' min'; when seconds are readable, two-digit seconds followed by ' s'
11 h 02 min
